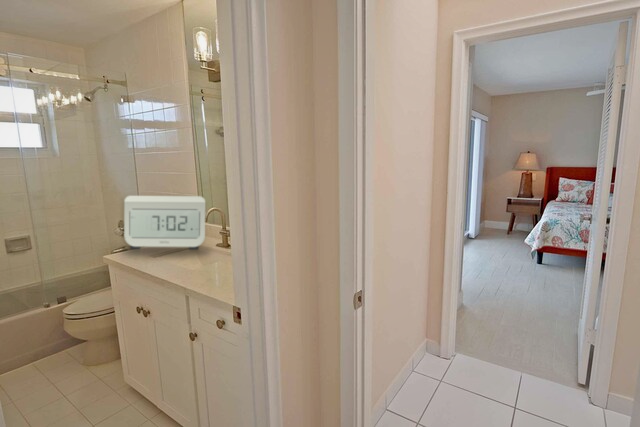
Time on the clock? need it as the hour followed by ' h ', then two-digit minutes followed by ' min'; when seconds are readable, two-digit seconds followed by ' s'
7 h 02 min
